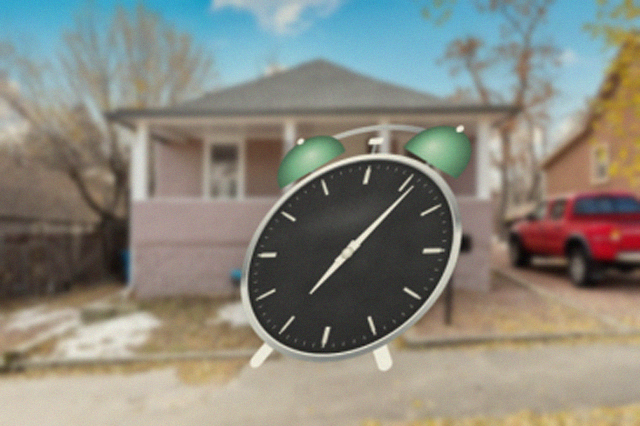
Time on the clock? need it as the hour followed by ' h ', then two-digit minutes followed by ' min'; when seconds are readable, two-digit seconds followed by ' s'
7 h 06 min
